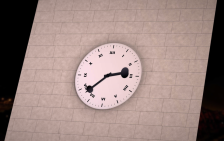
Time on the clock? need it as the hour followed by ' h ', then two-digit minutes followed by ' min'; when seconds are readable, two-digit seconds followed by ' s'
2 h 38 min
